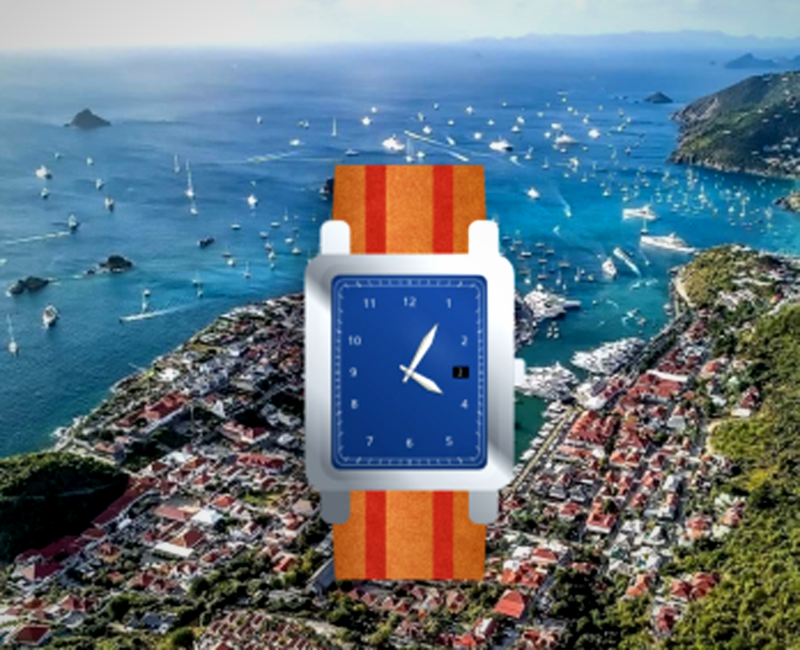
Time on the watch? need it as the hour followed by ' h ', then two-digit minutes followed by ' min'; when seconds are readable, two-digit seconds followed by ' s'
4 h 05 min
